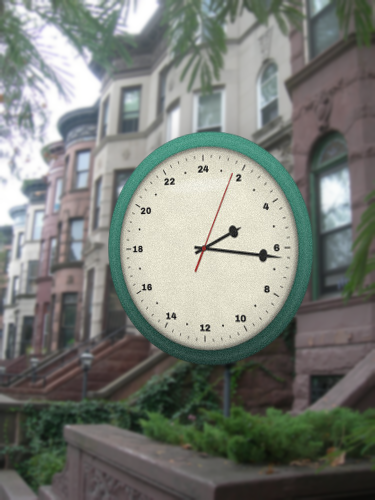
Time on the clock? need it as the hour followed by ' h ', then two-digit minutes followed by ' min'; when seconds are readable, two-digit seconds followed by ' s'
4 h 16 min 04 s
